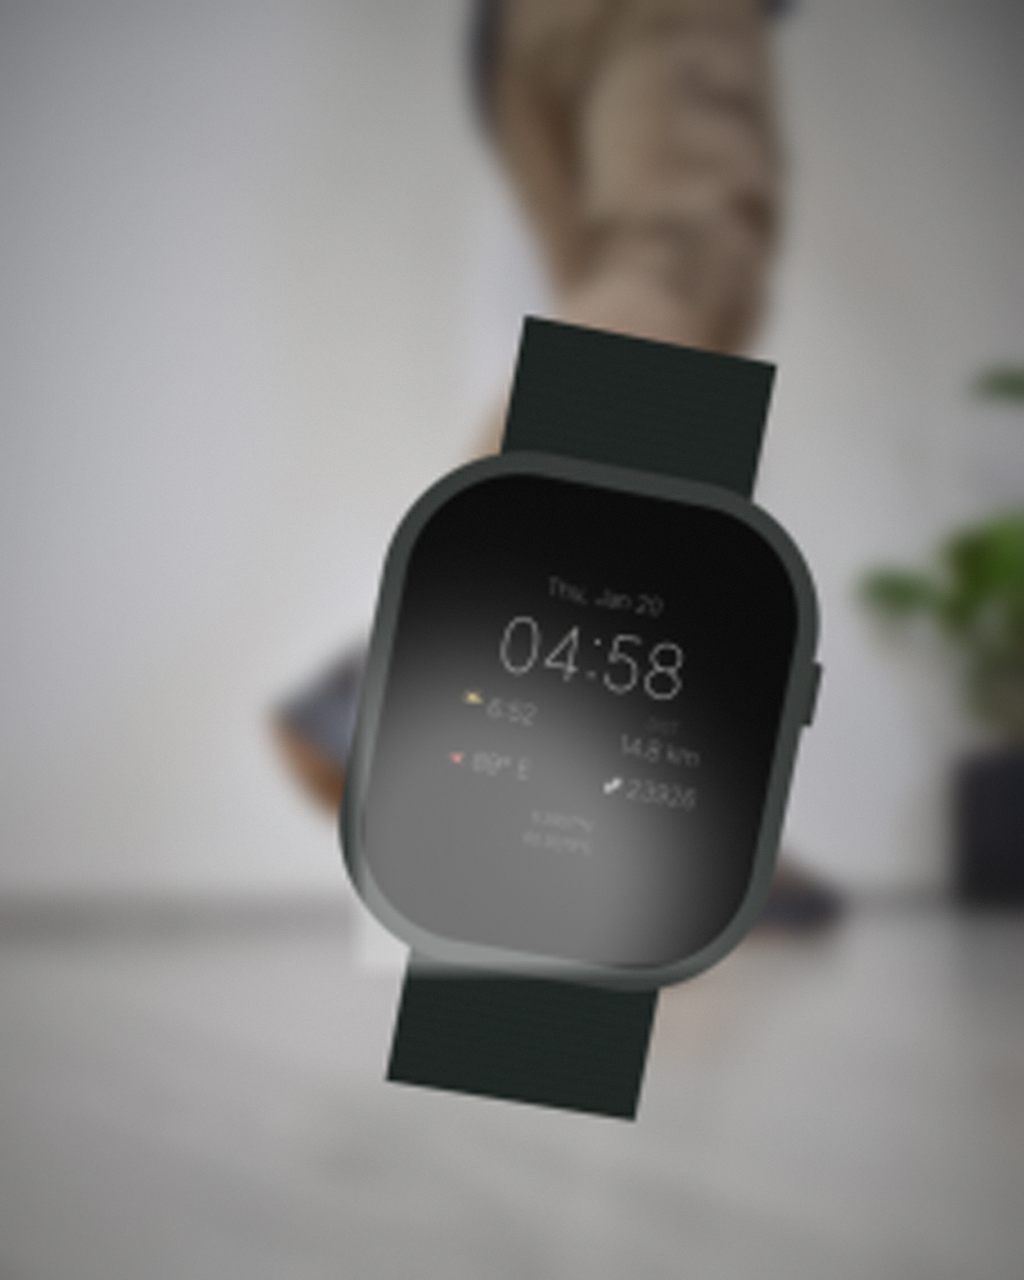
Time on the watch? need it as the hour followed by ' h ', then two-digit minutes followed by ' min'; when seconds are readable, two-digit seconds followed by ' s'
4 h 58 min
